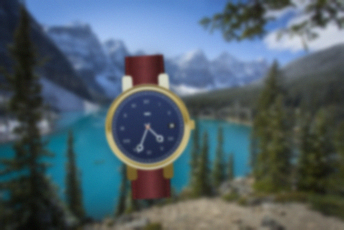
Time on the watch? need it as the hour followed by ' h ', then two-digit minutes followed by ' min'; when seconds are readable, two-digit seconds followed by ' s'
4 h 34 min
